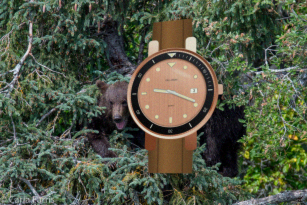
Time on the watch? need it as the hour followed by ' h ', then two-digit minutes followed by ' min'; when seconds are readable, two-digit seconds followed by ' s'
9 h 19 min
